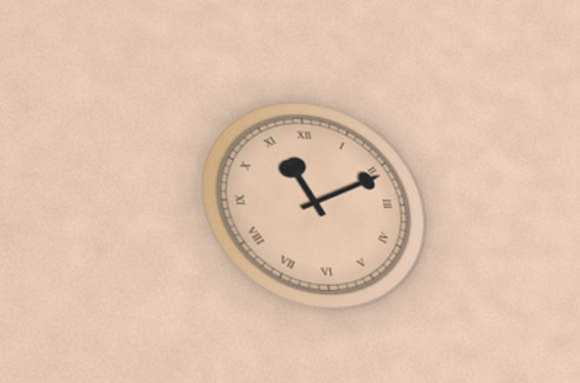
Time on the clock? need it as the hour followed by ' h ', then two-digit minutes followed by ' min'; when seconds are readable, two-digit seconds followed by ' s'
11 h 11 min
